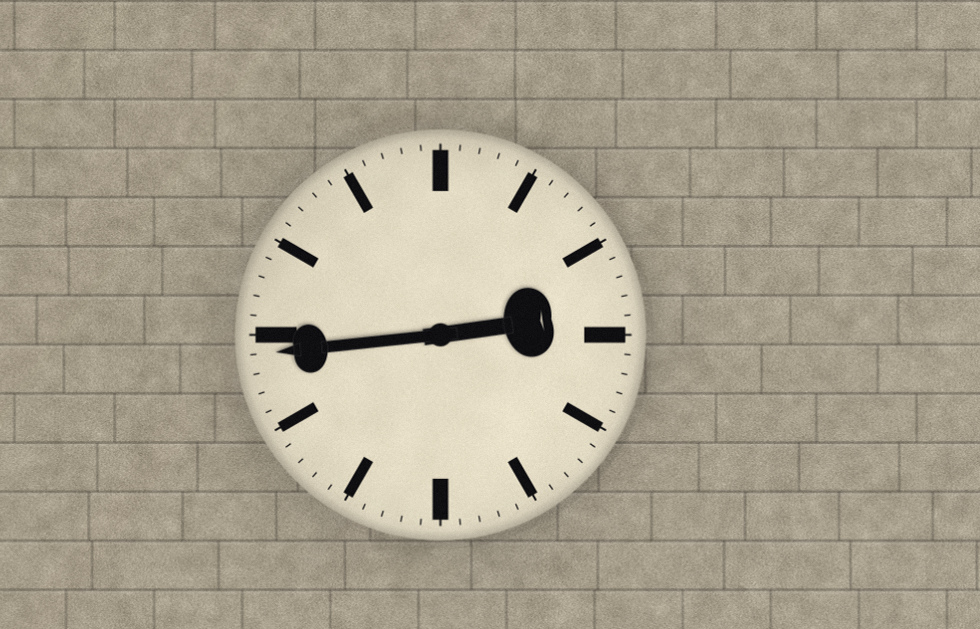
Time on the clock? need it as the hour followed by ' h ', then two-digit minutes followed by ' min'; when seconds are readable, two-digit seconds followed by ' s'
2 h 44 min
